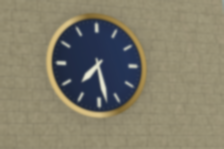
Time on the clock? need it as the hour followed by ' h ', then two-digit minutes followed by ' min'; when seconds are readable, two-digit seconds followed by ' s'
7 h 28 min
